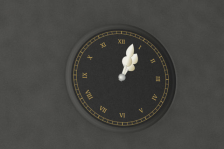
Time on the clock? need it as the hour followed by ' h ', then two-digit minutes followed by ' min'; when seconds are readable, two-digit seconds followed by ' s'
1 h 03 min
